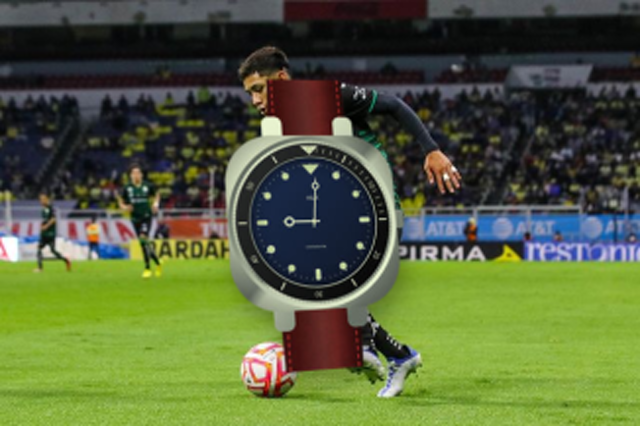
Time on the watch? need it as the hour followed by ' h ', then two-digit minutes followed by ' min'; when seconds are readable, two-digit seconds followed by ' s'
9 h 01 min
